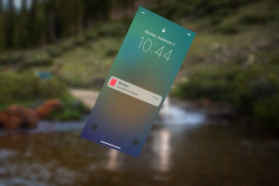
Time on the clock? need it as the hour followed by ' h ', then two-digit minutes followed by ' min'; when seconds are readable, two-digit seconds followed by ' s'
10 h 44 min
